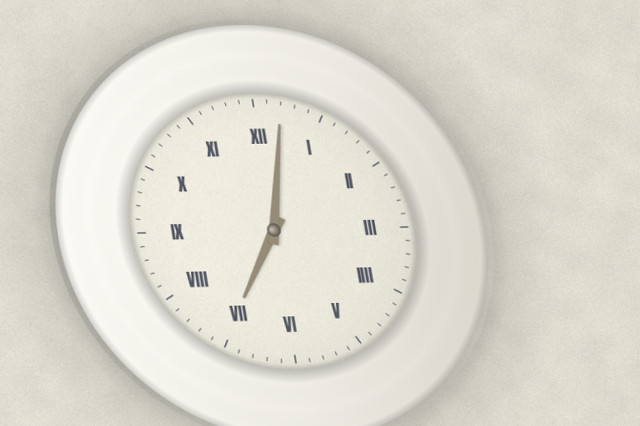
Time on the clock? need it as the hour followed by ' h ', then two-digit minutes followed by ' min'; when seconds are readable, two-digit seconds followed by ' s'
7 h 02 min
